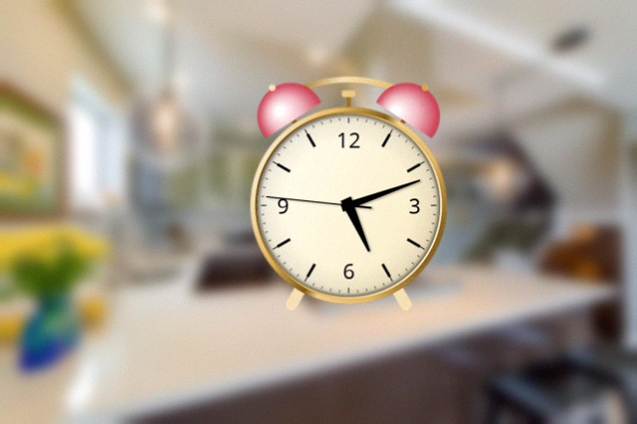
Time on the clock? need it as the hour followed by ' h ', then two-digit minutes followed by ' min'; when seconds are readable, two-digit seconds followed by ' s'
5 h 11 min 46 s
